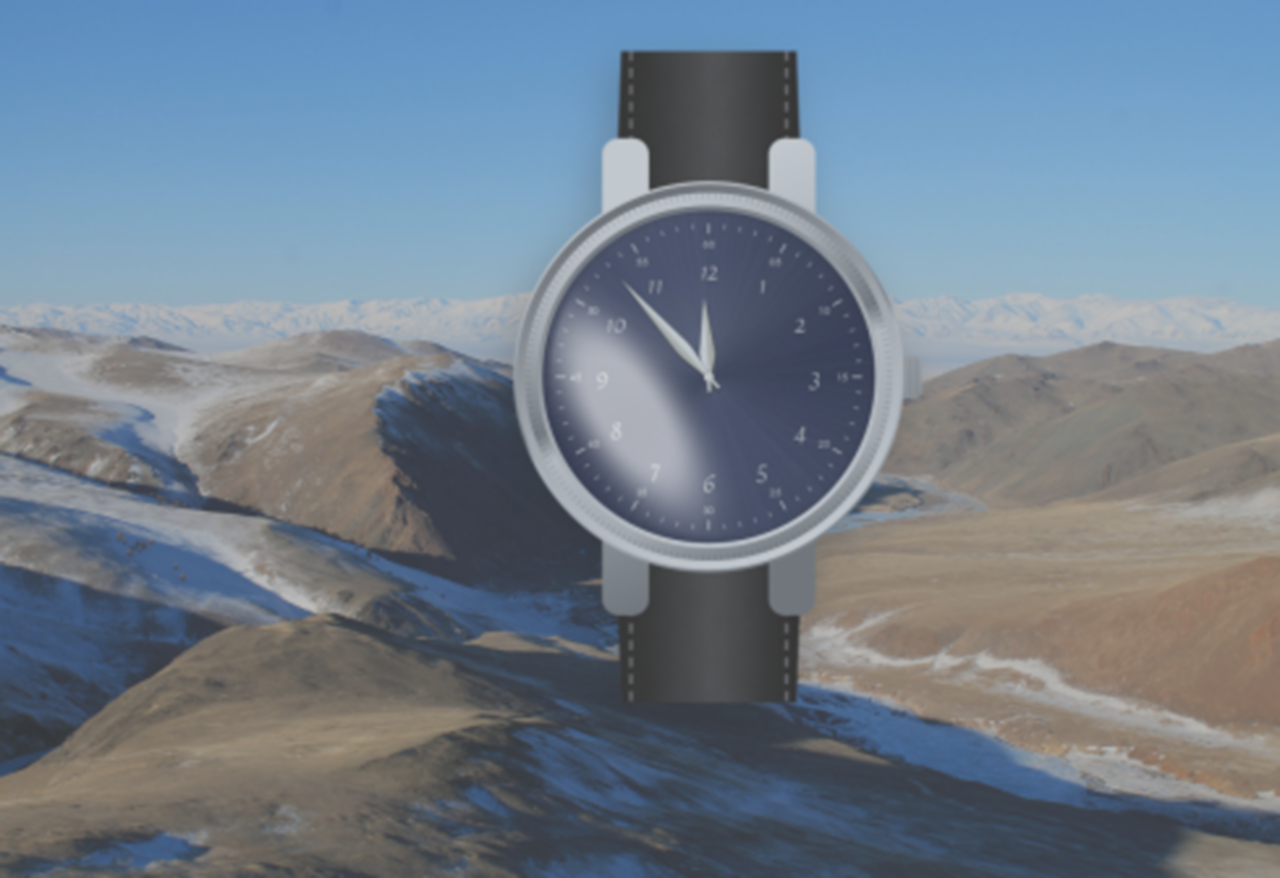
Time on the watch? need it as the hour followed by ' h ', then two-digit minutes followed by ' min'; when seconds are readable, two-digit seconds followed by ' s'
11 h 53 min
